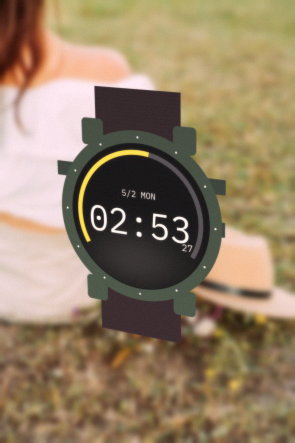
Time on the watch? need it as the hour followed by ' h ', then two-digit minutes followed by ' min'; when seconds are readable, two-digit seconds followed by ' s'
2 h 53 min 27 s
